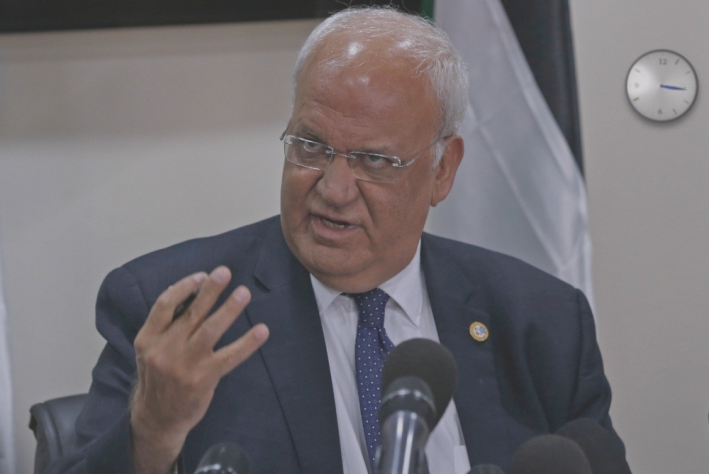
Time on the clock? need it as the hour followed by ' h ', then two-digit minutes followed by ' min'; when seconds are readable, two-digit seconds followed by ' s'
3 h 16 min
